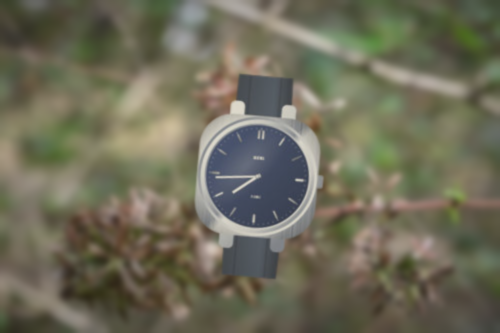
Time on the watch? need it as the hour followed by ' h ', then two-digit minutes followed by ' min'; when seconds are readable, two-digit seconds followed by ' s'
7 h 44 min
